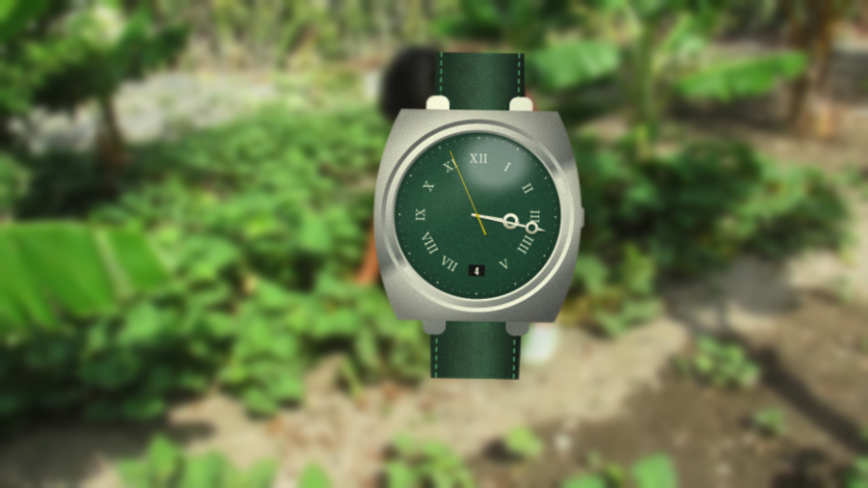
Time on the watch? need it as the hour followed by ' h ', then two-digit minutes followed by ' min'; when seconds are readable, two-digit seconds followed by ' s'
3 h 16 min 56 s
